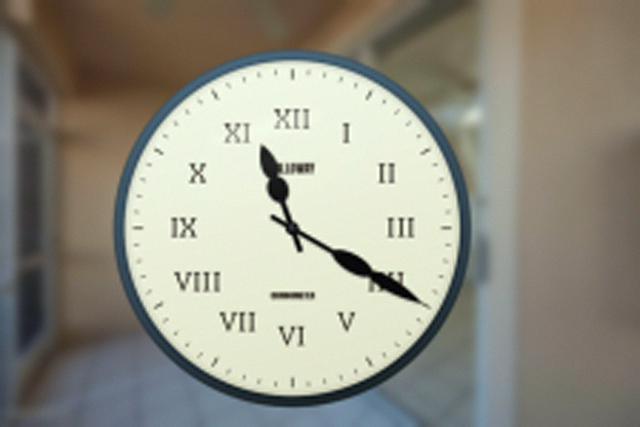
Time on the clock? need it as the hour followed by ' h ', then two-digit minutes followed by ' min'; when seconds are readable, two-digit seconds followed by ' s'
11 h 20 min
